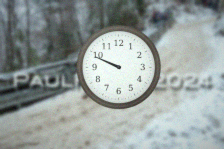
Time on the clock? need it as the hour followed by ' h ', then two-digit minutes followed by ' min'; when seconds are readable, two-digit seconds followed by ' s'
9 h 49 min
